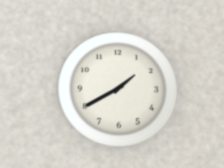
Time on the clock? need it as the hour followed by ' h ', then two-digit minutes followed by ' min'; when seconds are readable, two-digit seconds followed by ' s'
1 h 40 min
